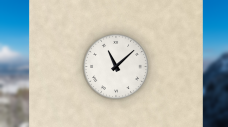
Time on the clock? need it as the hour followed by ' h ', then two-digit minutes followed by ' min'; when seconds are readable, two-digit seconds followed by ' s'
11 h 08 min
